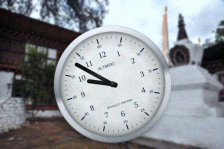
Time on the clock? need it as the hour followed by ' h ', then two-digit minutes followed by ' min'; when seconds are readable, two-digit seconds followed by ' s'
9 h 53 min
